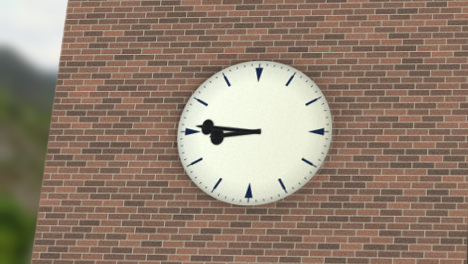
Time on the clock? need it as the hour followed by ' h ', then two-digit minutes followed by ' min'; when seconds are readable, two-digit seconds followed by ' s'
8 h 46 min
